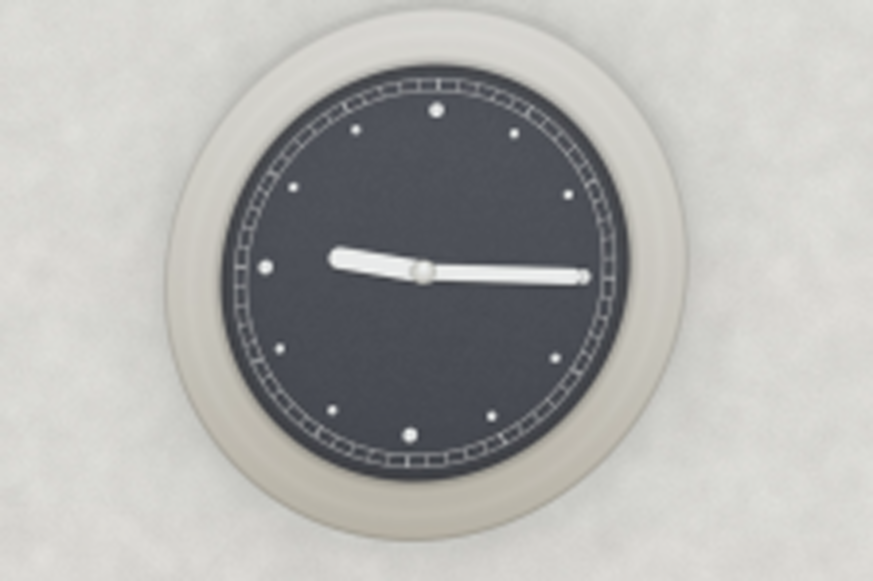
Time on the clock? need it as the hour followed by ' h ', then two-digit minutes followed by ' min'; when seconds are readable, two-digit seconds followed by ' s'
9 h 15 min
